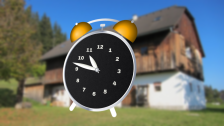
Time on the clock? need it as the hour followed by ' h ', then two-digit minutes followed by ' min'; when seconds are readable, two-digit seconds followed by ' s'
10 h 47 min
